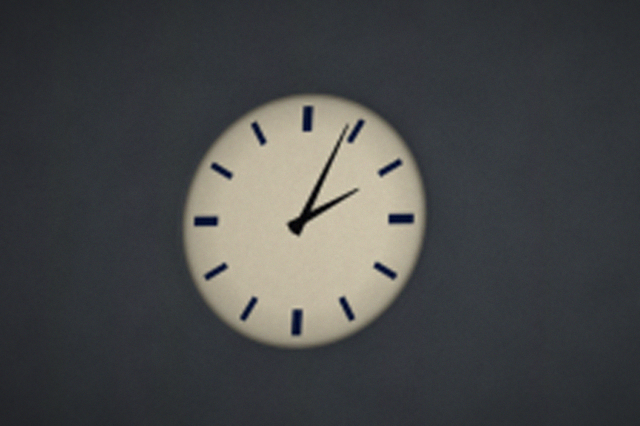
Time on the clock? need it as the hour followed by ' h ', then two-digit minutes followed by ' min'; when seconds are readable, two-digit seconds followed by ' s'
2 h 04 min
